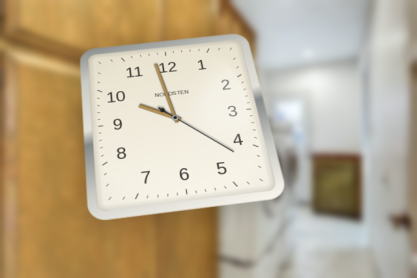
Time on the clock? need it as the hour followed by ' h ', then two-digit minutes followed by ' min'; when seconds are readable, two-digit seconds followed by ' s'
9 h 58 min 22 s
